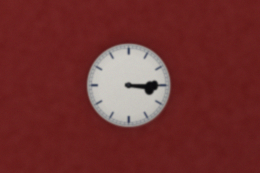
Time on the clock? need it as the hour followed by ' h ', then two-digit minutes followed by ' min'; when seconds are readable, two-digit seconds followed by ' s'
3 h 15 min
